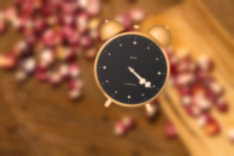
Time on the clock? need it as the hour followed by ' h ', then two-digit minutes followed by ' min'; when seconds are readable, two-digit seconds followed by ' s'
4 h 21 min
